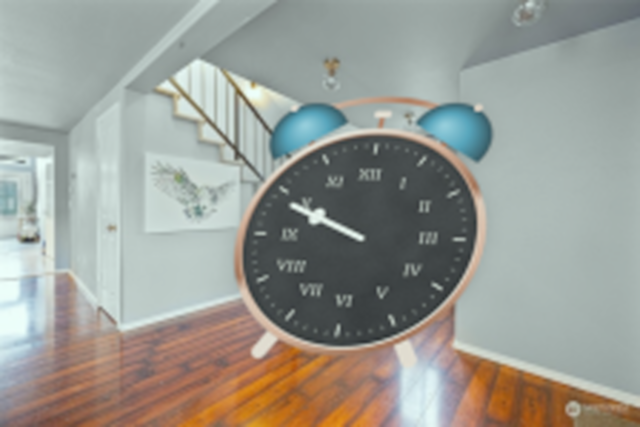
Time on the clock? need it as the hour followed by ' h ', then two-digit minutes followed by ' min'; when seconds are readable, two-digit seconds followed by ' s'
9 h 49 min
